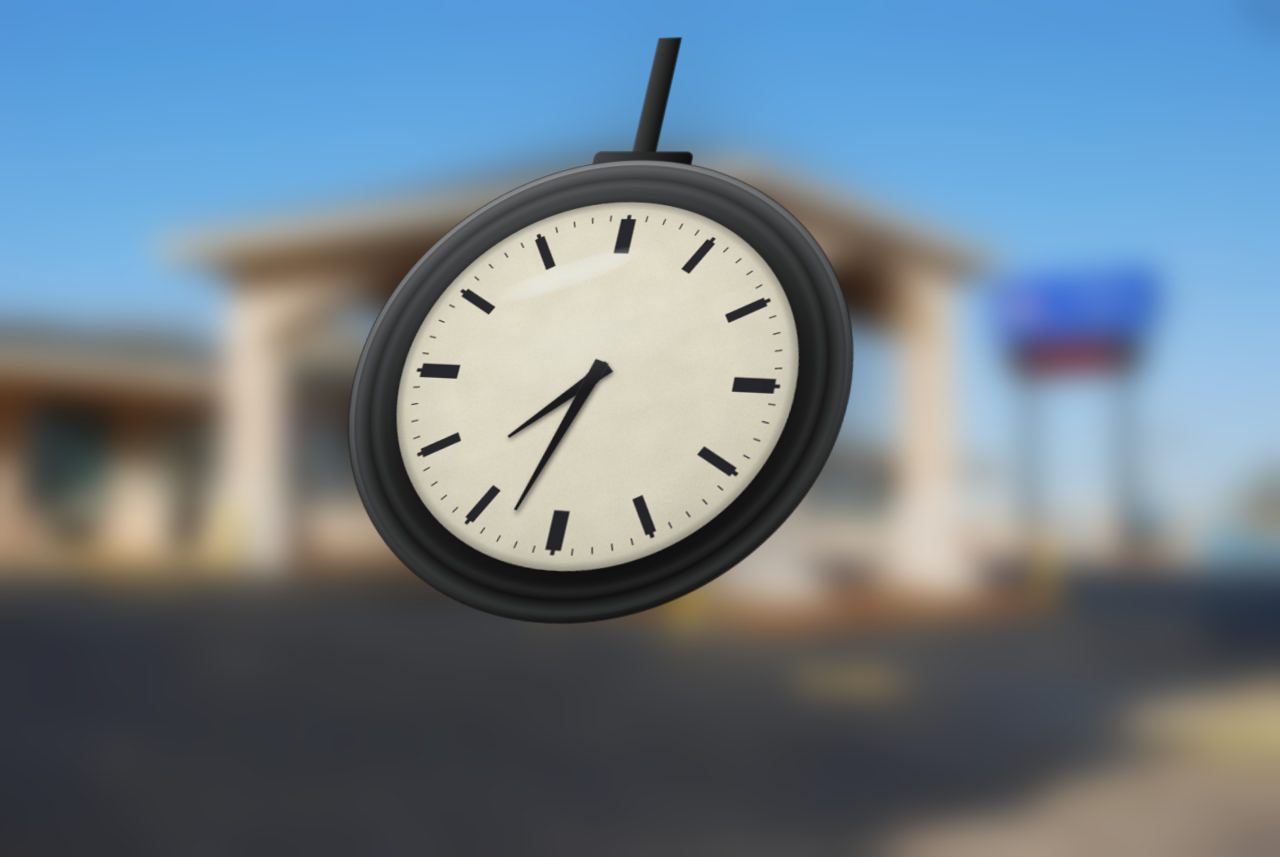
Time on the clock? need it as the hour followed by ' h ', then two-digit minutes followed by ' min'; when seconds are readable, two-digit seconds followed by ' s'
7 h 33 min
